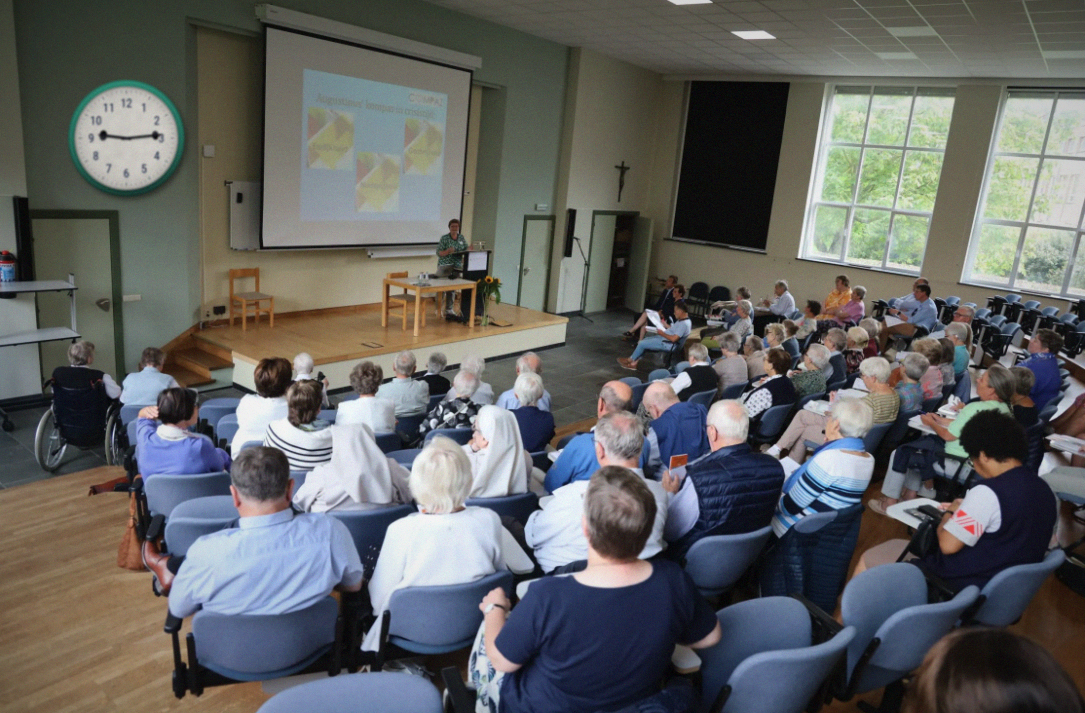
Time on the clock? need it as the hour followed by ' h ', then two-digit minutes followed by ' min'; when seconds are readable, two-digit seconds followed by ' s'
9 h 14 min
